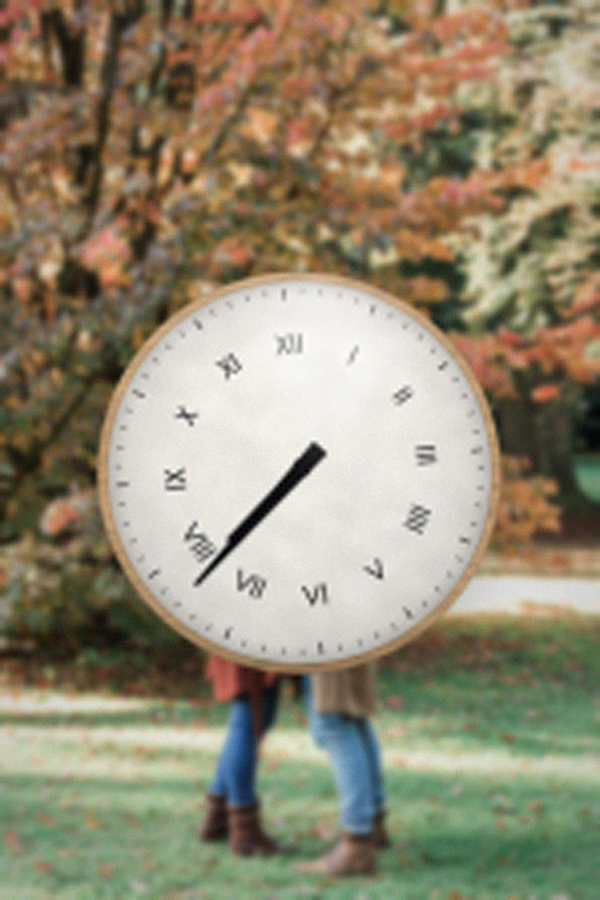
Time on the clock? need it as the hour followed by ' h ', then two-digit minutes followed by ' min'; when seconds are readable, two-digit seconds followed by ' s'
7 h 38 min
